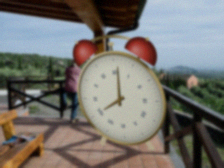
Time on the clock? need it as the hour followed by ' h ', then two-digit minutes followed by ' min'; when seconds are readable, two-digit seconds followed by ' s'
8 h 01 min
